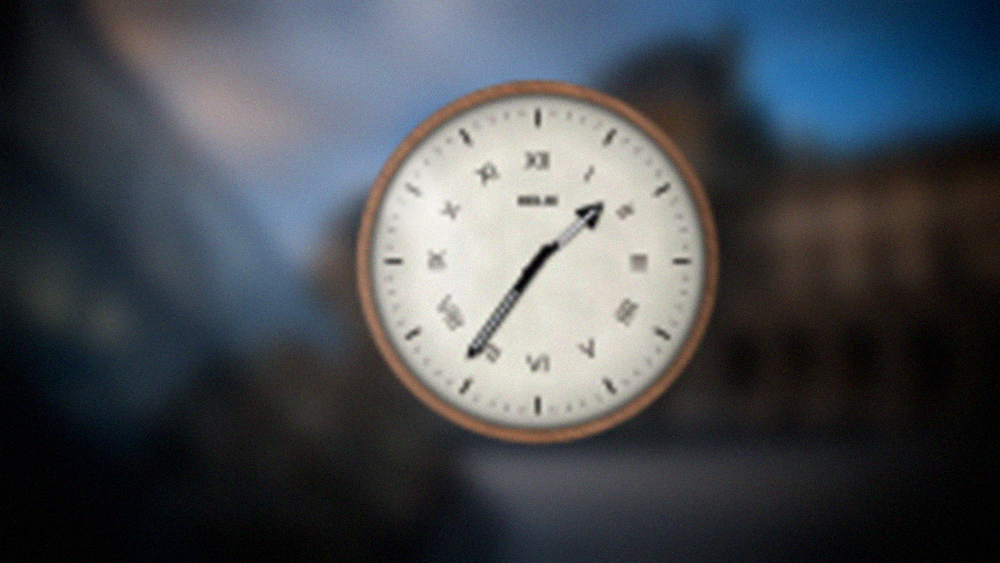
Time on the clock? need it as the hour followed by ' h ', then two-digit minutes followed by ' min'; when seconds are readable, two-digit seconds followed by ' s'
1 h 36 min
